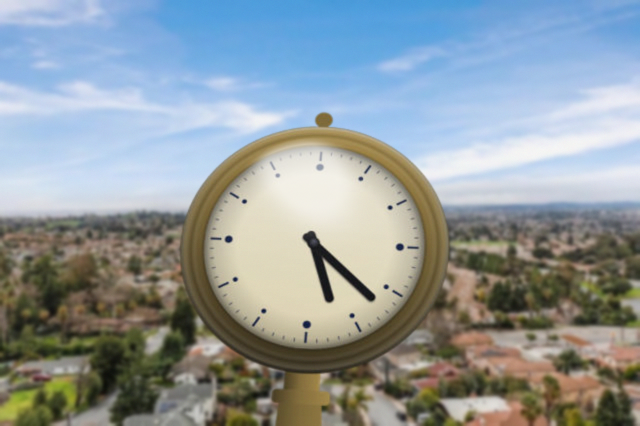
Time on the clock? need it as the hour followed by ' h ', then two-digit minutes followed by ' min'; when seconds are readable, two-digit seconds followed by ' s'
5 h 22 min
